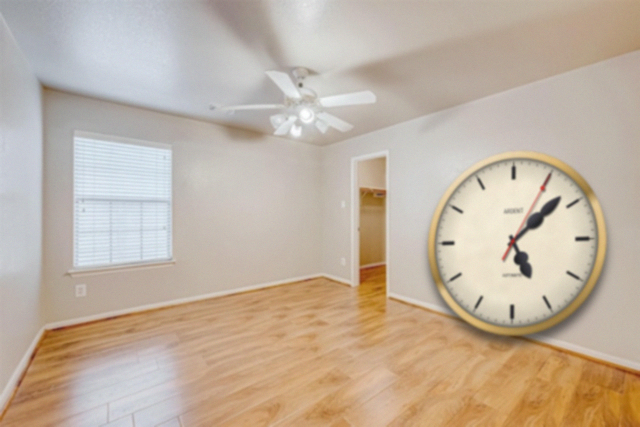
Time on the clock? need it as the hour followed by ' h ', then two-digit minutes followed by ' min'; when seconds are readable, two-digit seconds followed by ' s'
5 h 08 min 05 s
